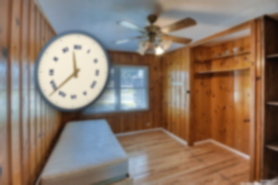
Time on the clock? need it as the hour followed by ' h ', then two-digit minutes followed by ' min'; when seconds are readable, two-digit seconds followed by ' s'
11 h 38 min
